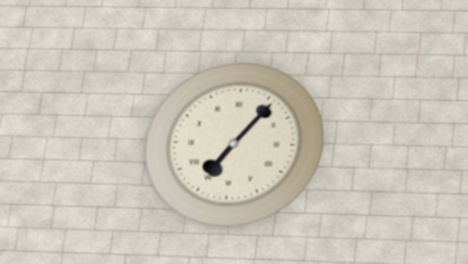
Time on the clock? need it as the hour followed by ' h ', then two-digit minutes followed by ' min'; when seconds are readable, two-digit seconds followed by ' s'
7 h 06 min
